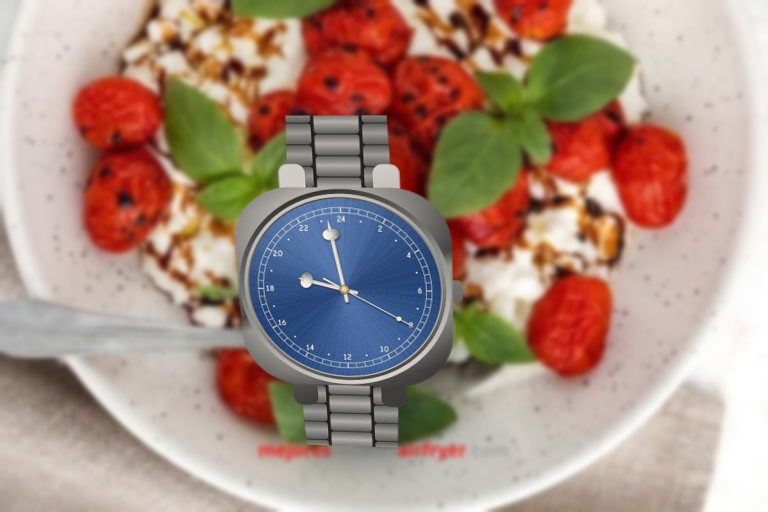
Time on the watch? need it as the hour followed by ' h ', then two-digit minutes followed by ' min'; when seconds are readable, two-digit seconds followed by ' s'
18 h 58 min 20 s
